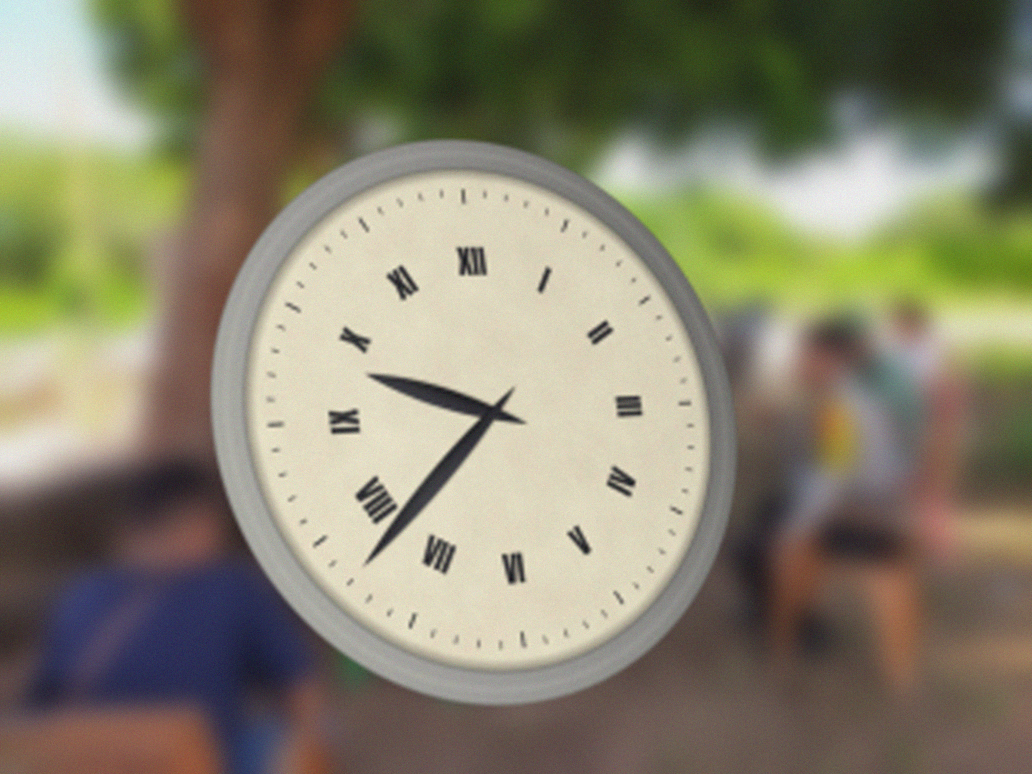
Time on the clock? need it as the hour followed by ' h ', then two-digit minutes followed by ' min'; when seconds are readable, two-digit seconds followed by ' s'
9 h 38 min
